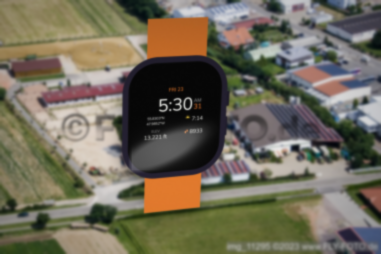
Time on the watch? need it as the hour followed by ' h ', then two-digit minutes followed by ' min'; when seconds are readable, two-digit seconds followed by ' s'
5 h 30 min
